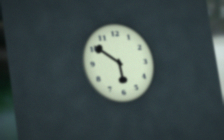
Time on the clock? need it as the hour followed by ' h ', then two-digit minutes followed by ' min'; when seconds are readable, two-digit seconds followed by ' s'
5 h 51 min
